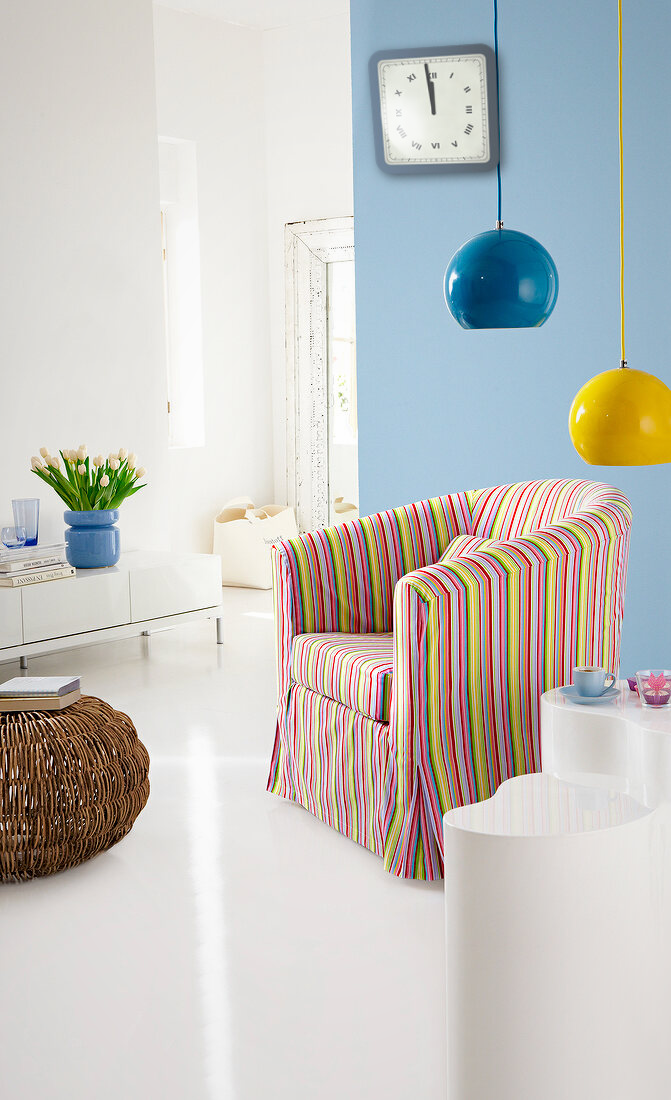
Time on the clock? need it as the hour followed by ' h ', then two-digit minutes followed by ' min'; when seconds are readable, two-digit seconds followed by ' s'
11 h 59 min
